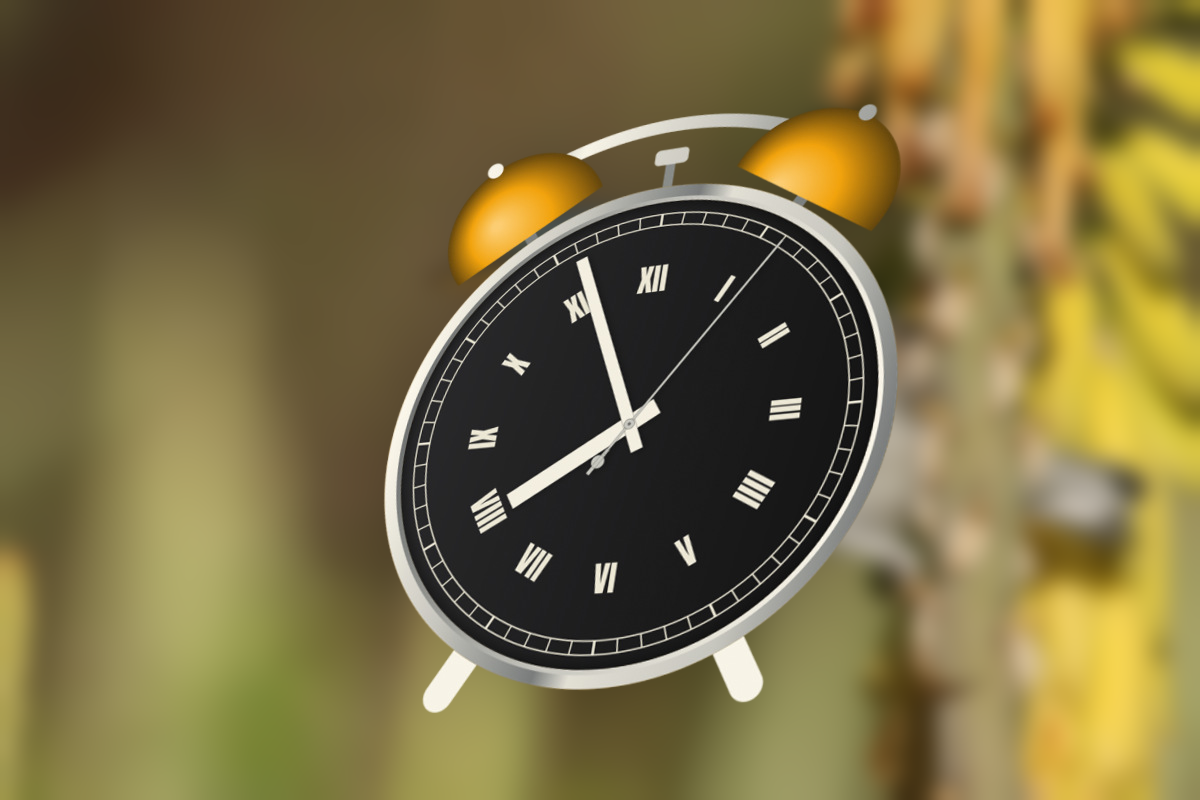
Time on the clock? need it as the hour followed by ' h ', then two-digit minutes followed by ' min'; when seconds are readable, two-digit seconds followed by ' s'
7 h 56 min 06 s
